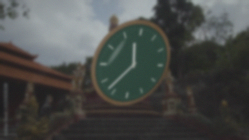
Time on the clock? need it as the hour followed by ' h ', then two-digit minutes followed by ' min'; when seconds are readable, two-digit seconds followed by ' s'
11 h 37 min
